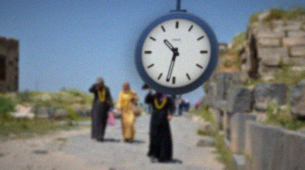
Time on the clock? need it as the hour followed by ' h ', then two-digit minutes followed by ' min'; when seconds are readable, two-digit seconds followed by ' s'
10 h 32 min
